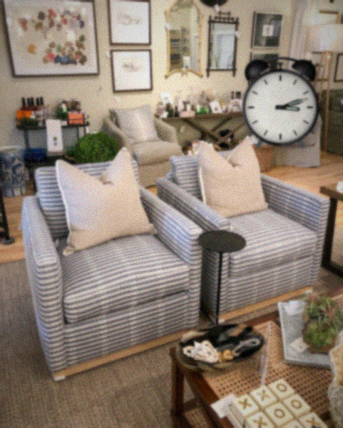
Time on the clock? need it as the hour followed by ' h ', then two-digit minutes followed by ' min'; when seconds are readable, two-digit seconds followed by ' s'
3 h 12 min
